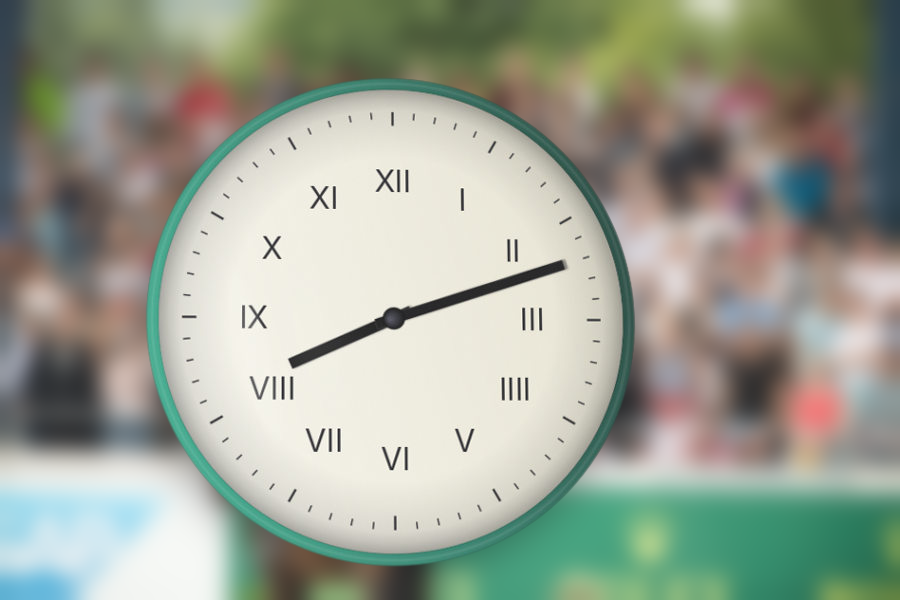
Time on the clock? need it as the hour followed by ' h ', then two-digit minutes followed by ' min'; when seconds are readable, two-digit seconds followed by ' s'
8 h 12 min
